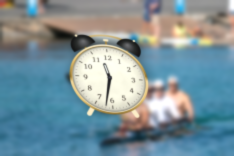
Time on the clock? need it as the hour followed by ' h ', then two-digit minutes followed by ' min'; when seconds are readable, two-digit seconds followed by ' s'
11 h 32 min
